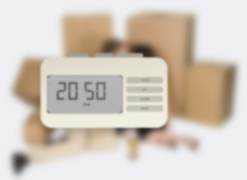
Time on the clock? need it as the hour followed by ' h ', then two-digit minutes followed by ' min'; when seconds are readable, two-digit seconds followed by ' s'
20 h 50 min
